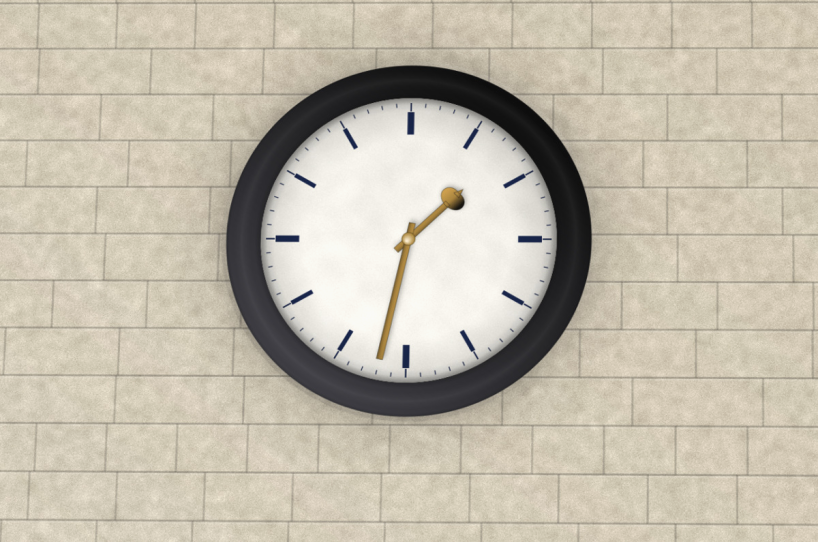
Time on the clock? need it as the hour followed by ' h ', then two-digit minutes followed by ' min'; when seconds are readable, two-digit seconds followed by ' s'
1 h 32 min
